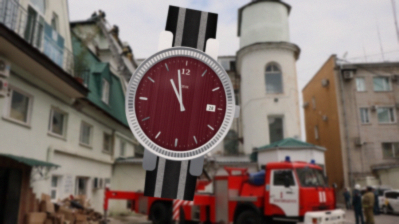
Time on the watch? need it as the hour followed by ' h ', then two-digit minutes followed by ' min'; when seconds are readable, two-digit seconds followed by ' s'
10 h 58 min
